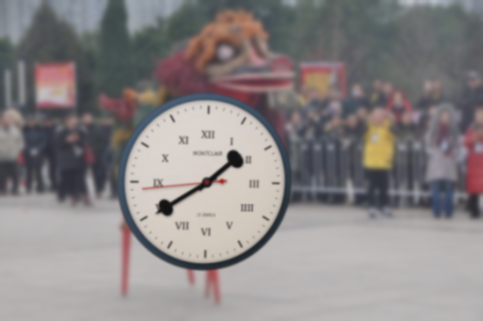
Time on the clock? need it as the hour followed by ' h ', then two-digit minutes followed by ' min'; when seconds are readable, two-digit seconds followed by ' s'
1 h 39 min 44 s
